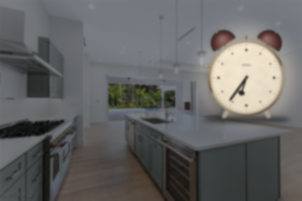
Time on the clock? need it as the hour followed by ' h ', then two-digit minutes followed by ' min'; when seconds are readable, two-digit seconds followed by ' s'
6 h 36 min
